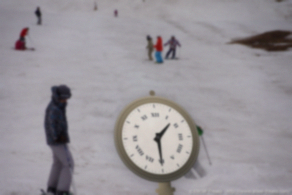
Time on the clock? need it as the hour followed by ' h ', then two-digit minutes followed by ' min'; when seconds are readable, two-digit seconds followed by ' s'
1 h 30 min
